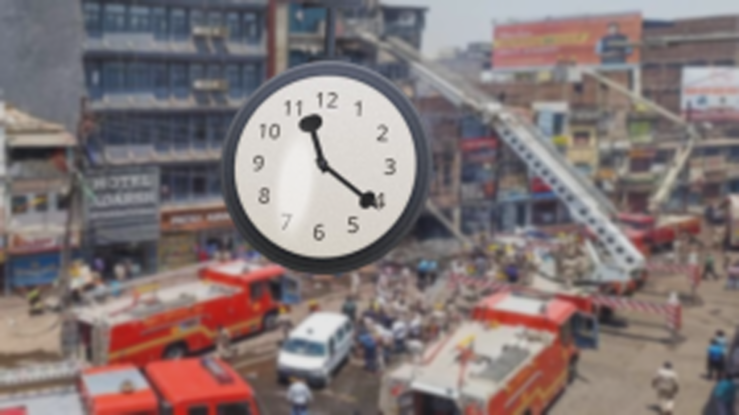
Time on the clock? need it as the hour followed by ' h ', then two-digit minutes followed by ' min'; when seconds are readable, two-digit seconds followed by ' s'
11 h 21 min
